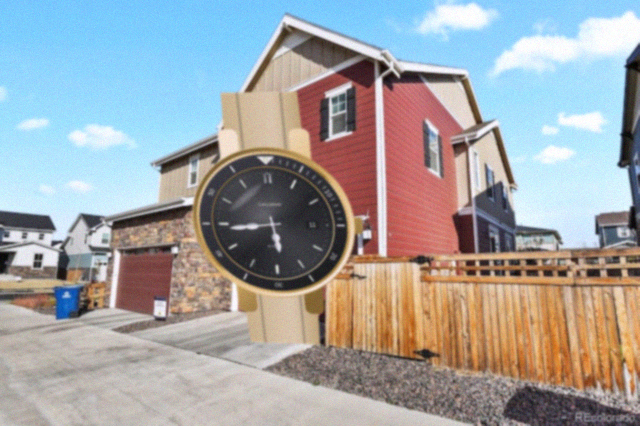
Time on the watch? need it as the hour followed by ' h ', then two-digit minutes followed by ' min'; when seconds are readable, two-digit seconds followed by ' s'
5 h 44 min
